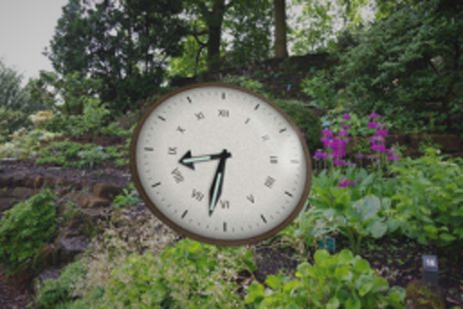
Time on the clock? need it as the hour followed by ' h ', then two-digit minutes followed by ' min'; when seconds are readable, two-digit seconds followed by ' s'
8 h 32 min
